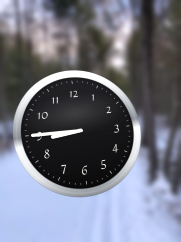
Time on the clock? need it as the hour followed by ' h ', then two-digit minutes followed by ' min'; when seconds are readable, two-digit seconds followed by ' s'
8 h 45 min
